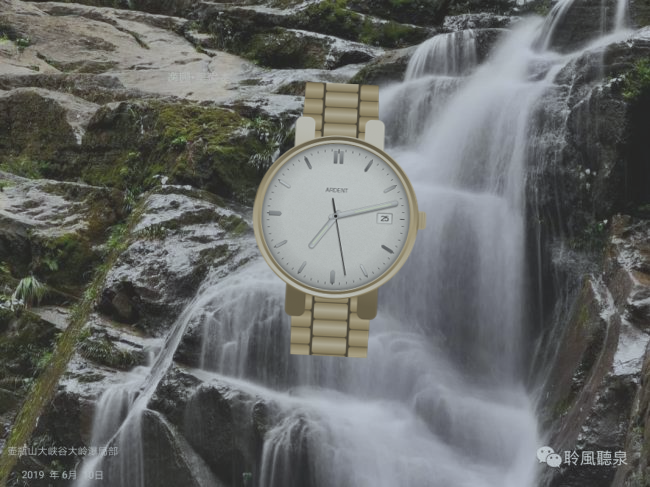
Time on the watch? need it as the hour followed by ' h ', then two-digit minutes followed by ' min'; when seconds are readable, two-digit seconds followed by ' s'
7 h 12 min 28 s
